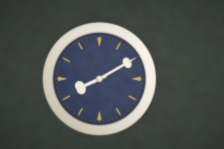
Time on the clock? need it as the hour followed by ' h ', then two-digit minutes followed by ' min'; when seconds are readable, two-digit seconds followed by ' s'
8 h 10 min
